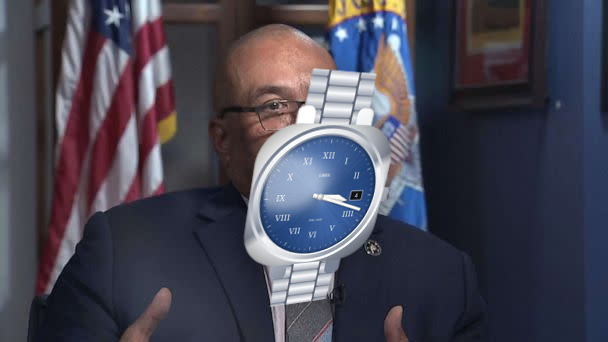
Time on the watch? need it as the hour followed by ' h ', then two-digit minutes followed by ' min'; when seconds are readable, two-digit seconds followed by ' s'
3 h 18 min
